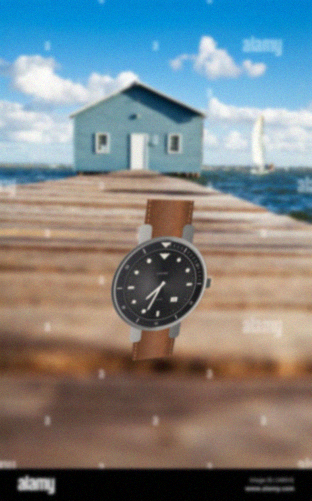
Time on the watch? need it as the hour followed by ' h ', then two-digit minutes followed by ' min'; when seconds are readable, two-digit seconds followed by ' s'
7 h 34 min
